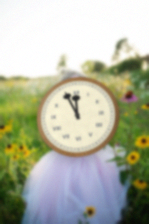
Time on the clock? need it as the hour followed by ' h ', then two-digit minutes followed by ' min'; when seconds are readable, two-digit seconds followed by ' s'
11 h 56 min
